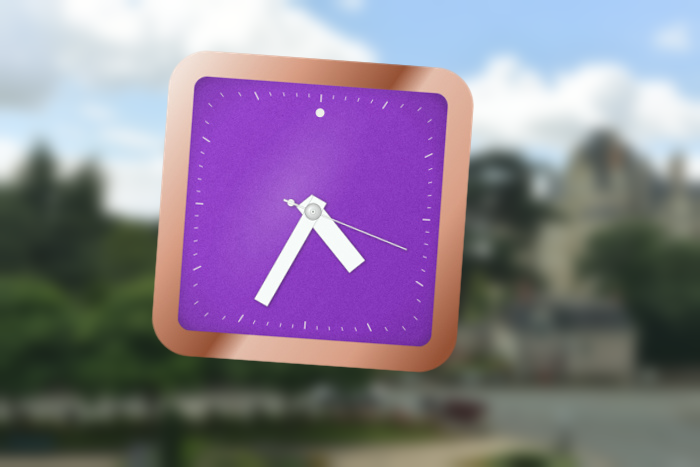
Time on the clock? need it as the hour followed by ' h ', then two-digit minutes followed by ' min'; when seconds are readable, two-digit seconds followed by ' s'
4 h 34 min 18 s
